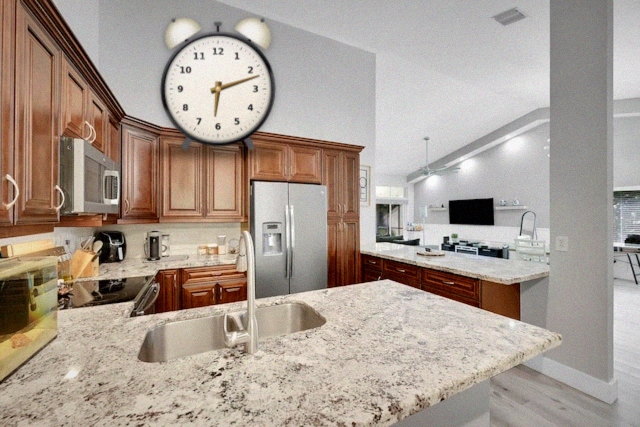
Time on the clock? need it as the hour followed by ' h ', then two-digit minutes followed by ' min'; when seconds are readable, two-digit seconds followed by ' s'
6 h 12 min
